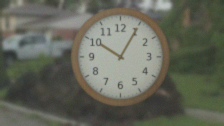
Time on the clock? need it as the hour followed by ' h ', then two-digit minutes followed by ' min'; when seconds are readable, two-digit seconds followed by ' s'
10 h 05 min
